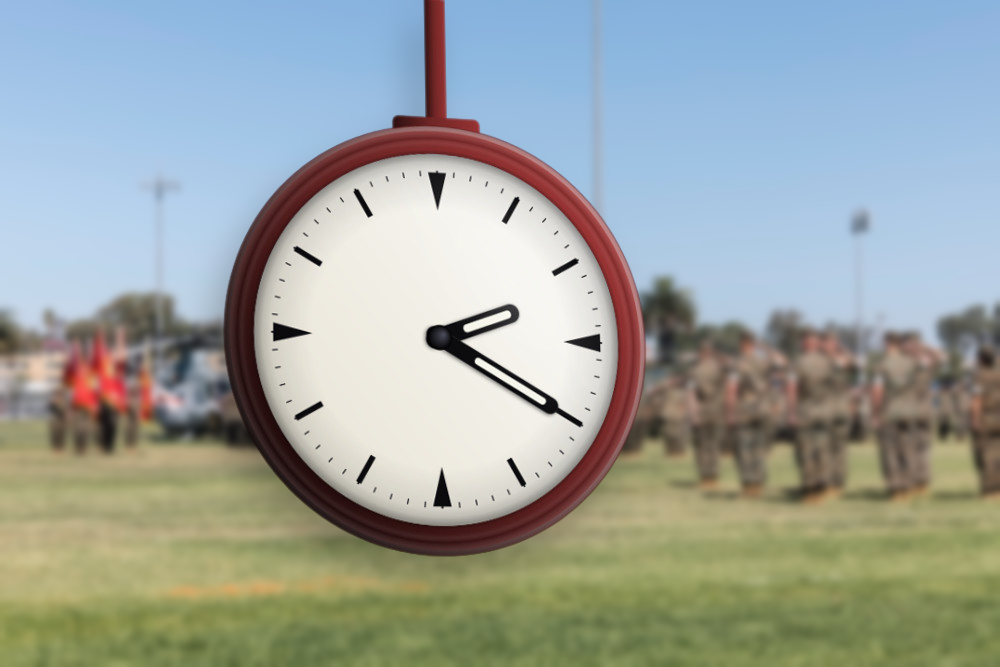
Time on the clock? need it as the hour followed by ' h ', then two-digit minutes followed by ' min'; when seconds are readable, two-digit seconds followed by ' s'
2 h 20 min
